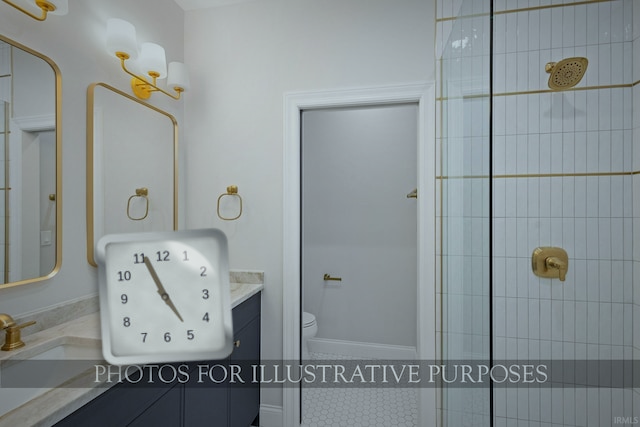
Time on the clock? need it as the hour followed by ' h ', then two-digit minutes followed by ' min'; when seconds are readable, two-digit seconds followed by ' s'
4 h 56 min
